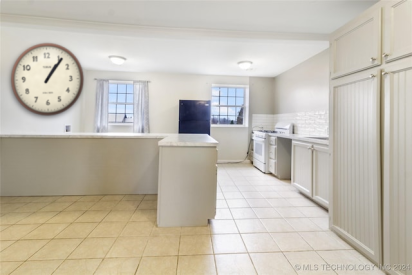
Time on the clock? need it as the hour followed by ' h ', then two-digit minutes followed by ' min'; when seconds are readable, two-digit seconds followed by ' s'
1 h 06 min
